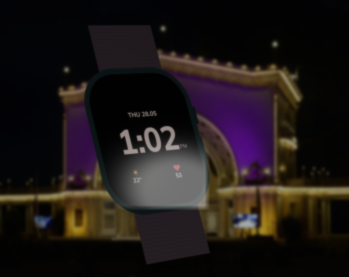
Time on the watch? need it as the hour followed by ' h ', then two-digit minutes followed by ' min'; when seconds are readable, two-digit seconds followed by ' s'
1 h 02 min
